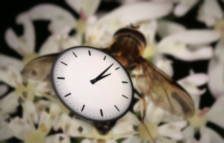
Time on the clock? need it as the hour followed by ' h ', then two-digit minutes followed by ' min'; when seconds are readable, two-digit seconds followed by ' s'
2 h 08 min
